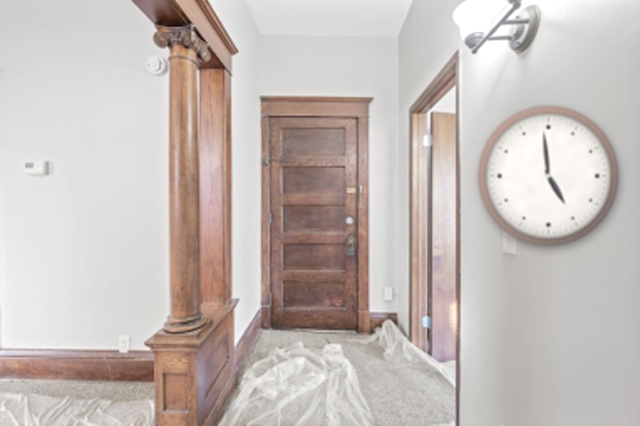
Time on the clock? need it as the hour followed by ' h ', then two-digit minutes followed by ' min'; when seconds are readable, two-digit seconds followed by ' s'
4 h 59 min
